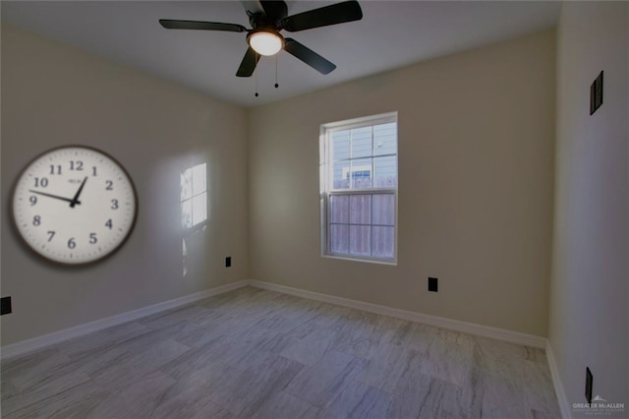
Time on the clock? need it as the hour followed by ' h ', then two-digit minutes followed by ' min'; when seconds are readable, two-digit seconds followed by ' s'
12 h 47 min
